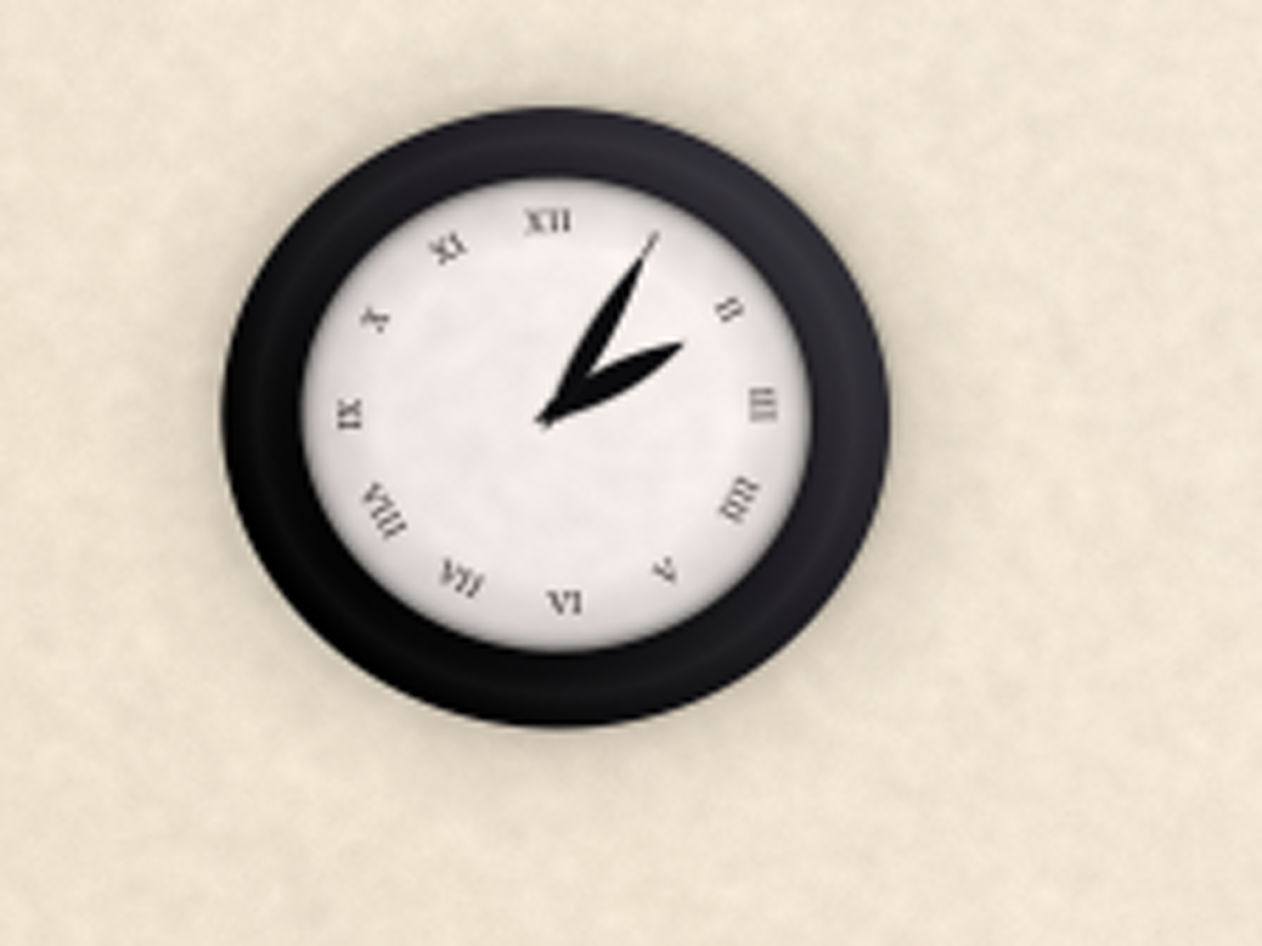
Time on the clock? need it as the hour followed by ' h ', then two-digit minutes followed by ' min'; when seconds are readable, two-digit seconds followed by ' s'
2 h 05 min
